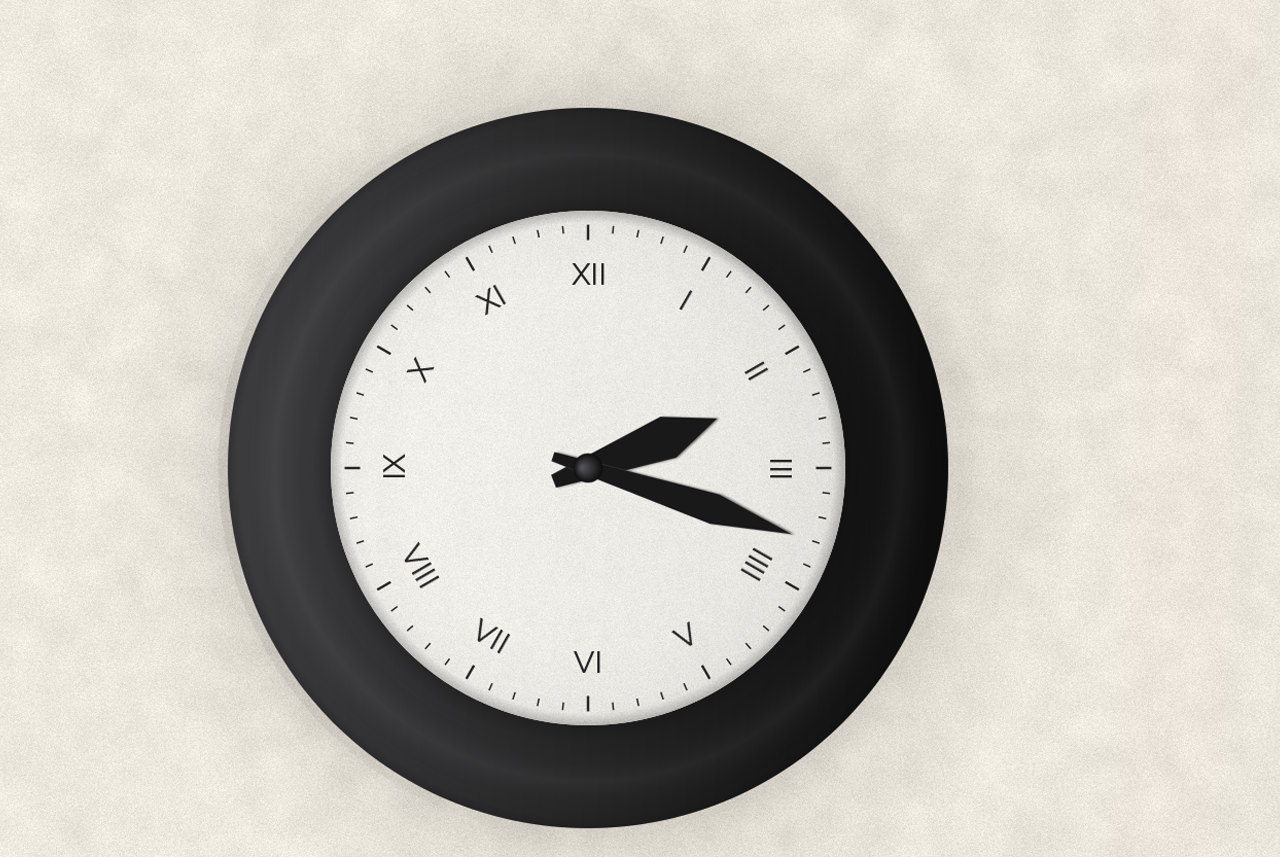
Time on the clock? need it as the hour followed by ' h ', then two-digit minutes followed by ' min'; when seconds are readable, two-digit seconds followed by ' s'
2 h 18 min
